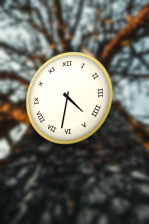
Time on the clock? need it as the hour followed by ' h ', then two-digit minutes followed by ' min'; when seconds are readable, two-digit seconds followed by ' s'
4 h 32 min
